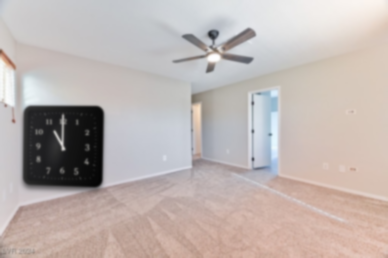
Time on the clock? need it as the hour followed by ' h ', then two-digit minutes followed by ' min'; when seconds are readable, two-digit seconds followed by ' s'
11 h 00 min
